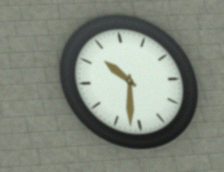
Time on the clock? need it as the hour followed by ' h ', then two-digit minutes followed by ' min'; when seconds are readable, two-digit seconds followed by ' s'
10 h 32 min
